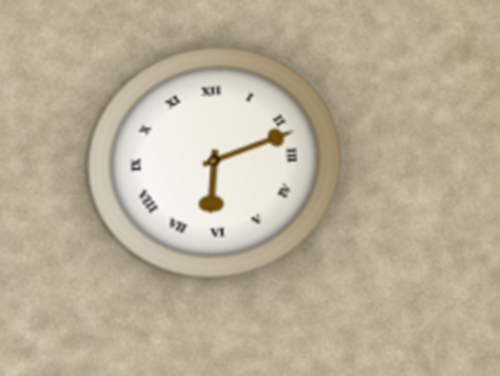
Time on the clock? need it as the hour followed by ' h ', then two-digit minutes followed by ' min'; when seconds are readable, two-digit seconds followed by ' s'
6 h 12 min
